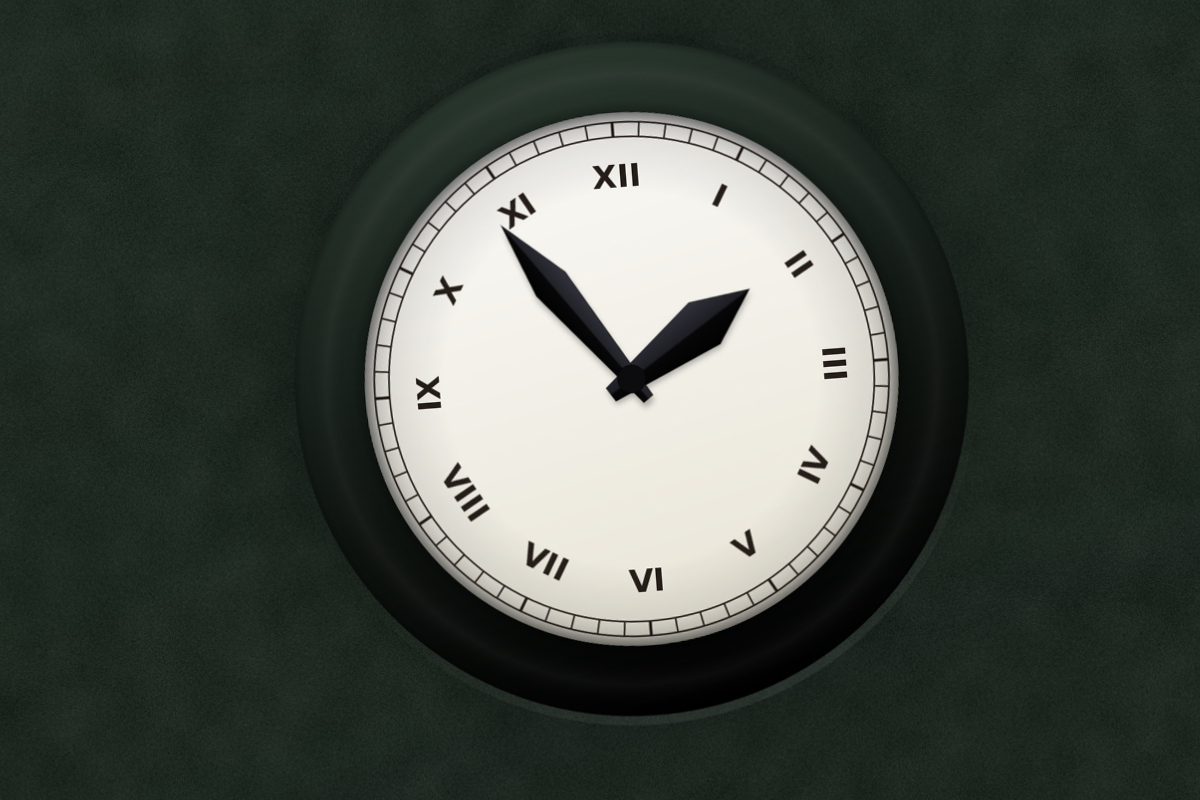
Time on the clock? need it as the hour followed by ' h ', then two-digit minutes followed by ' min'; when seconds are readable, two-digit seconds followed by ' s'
1 h 54 min
